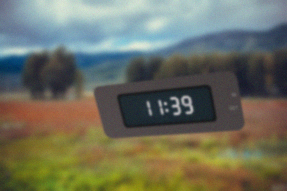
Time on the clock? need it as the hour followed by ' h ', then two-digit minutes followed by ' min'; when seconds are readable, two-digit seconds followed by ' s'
11 h 39 min
